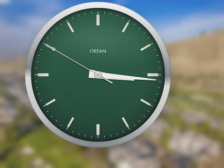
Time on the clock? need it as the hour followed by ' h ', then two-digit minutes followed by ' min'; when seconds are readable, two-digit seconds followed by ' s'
3 h 15 min 50 s
